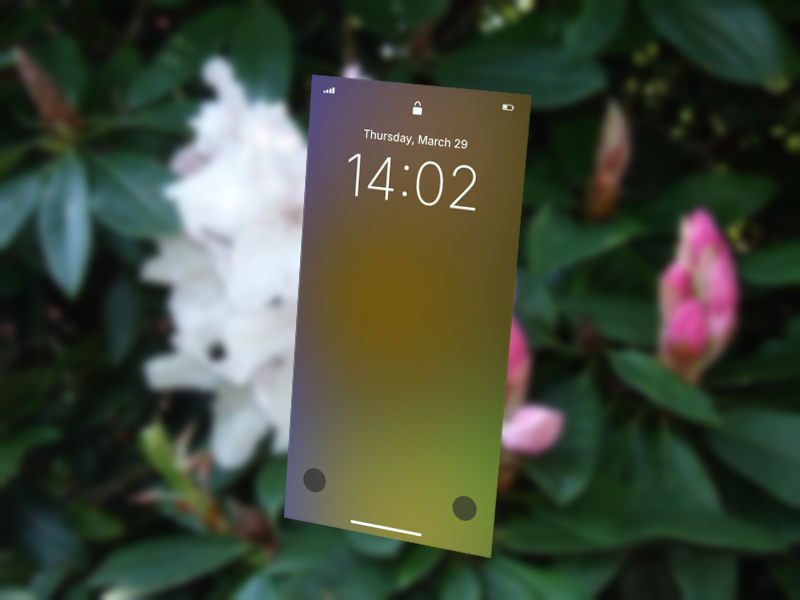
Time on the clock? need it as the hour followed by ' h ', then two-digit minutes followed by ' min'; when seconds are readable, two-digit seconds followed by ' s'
14 h 02 min
